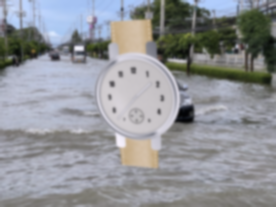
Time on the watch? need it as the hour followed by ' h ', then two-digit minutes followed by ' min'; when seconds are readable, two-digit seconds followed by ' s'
1 h 37 min
